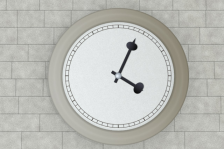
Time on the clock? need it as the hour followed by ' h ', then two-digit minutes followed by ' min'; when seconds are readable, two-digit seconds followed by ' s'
4 h 04 min
